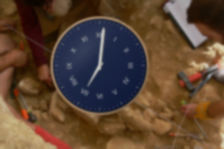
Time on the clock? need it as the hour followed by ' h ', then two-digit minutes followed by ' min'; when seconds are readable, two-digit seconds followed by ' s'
7 h 01 min
